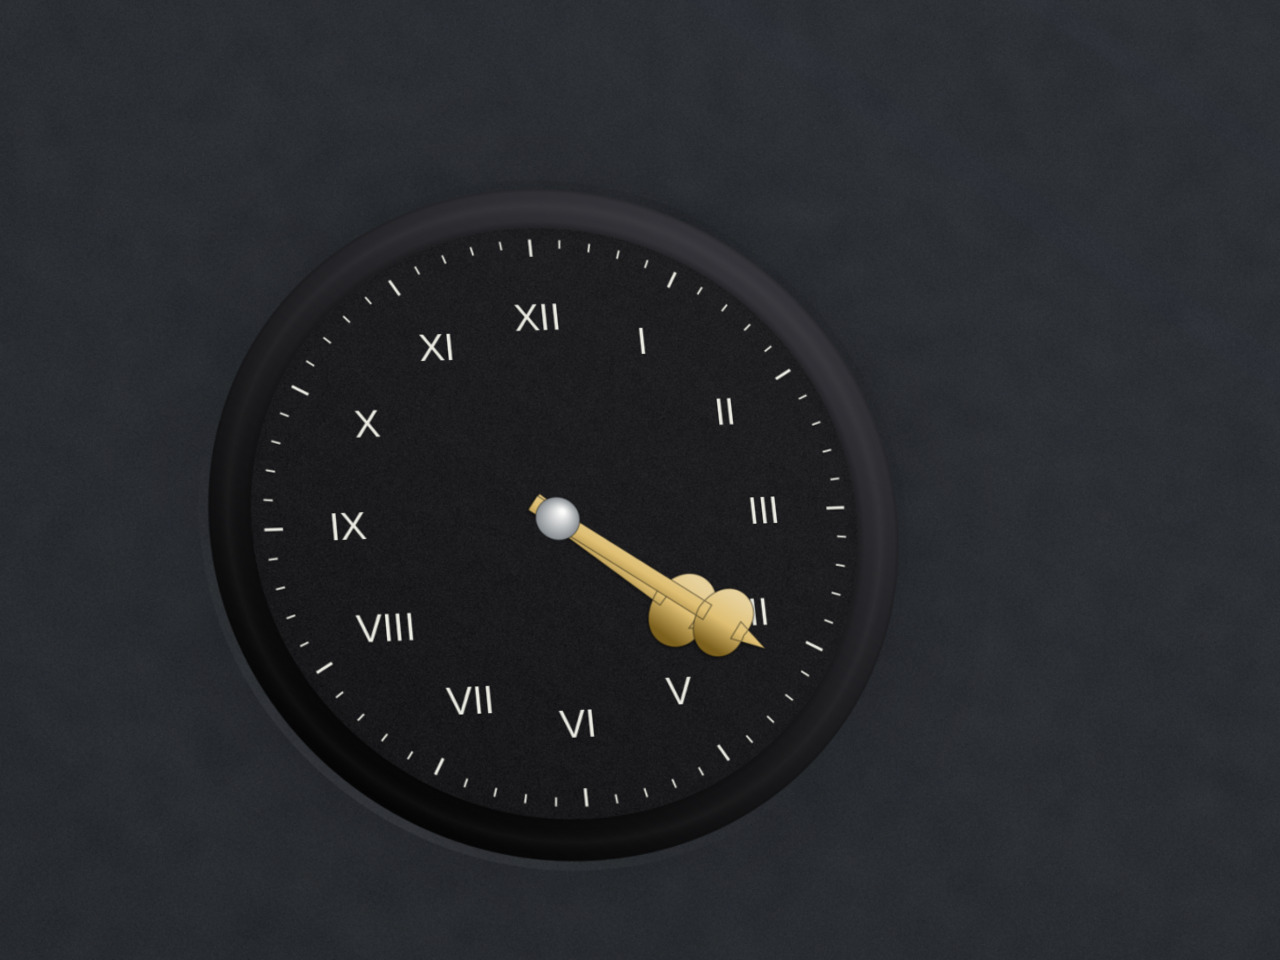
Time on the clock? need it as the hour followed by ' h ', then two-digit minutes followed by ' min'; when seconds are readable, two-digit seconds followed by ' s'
4 h 21 min
